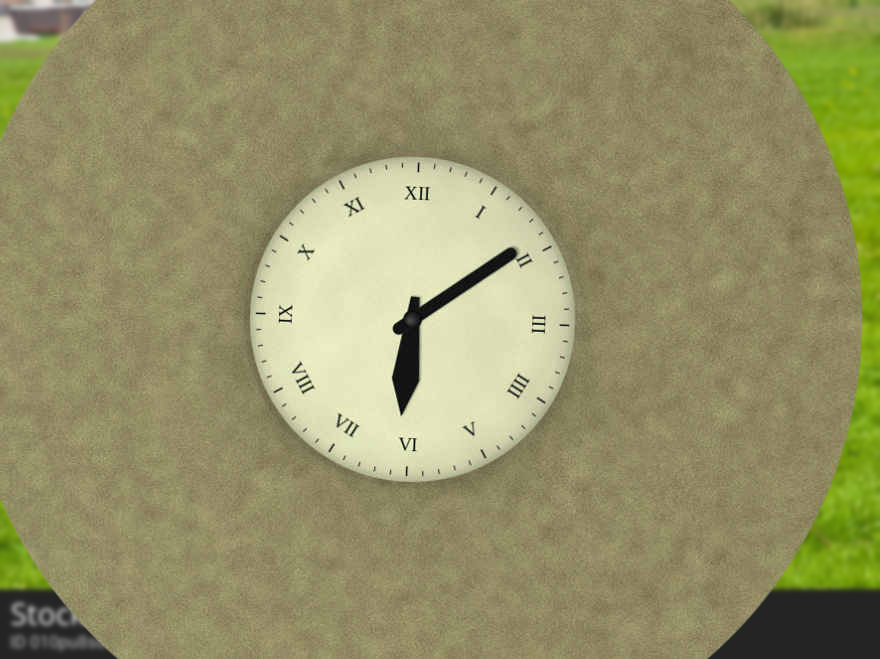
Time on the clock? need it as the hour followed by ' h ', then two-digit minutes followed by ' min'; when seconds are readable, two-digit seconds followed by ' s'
6 h 09 min
